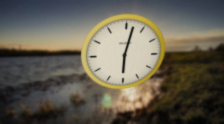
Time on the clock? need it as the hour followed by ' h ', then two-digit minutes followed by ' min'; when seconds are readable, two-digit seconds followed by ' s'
6 h 02 min
